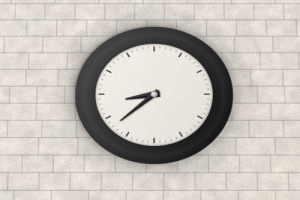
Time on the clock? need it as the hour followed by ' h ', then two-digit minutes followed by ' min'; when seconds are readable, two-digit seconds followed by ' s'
8 h 38 min
